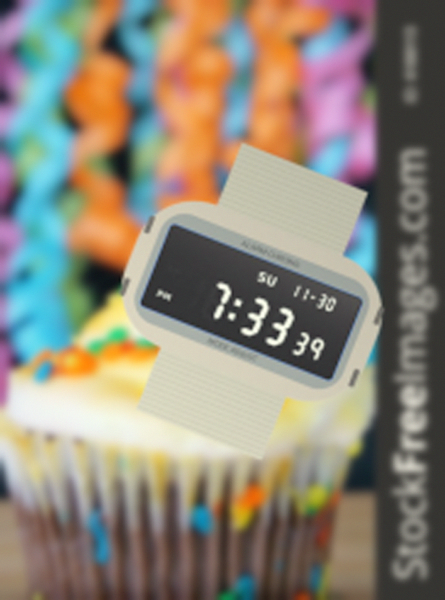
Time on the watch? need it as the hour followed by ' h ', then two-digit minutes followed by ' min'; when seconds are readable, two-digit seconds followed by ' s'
7 h 33 min 39 s
